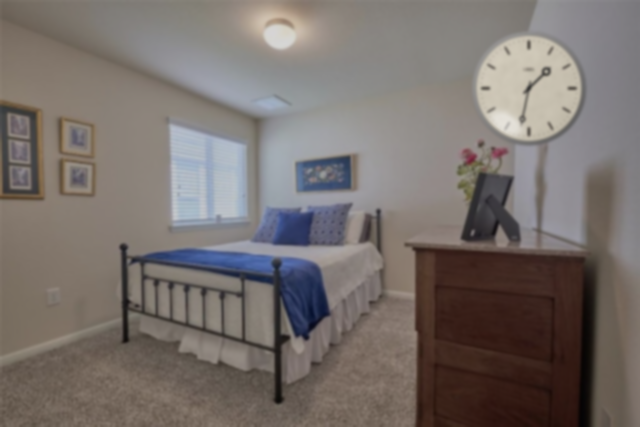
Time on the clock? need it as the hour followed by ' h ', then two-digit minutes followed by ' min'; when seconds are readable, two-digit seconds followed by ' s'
1 h 32 min
